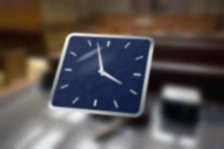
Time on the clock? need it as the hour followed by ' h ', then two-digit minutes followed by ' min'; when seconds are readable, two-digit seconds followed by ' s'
3 h 57 min
